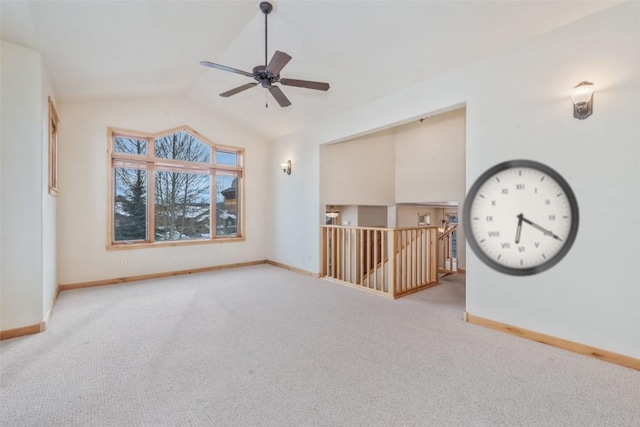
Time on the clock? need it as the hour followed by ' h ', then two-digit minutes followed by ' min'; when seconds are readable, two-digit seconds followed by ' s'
6 h 20 min
